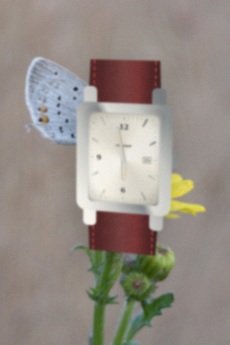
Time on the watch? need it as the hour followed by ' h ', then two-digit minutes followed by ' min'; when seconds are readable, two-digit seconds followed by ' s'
5 h 58 min
